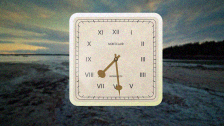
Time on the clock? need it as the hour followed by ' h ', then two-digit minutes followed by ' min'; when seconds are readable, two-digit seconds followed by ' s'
7 h 29 min
